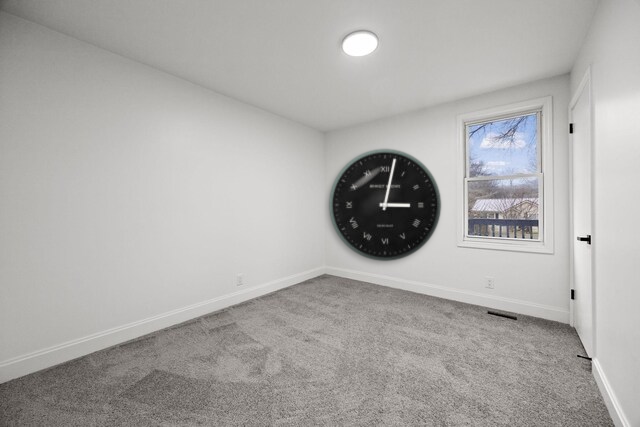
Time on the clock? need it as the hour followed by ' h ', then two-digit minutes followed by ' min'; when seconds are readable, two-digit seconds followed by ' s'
3 h 02 min
